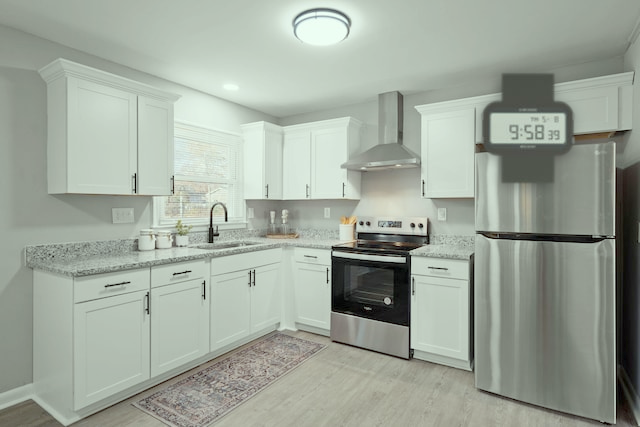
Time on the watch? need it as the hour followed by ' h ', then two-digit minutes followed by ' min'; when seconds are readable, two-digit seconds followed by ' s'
9 h 58 min 39 s
